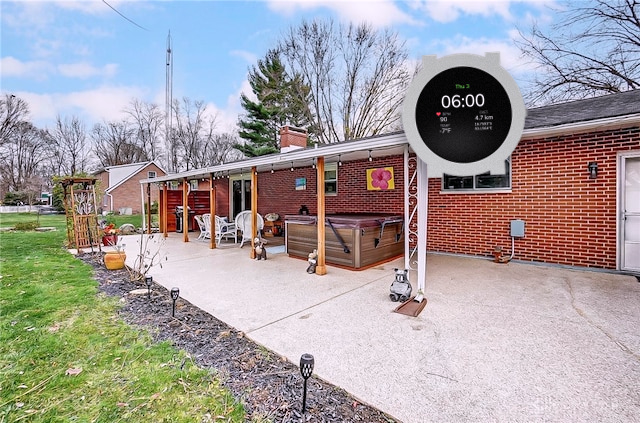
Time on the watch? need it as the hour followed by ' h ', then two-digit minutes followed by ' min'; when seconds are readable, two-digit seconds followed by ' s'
6 h 00 min
